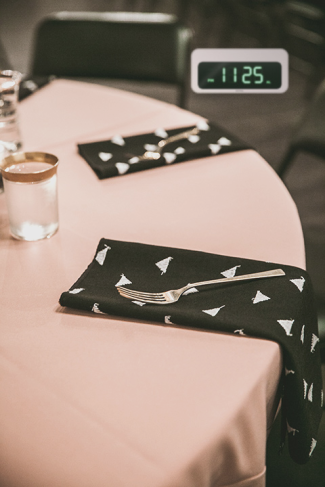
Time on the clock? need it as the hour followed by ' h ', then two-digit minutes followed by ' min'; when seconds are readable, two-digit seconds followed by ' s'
11 h 25 min
